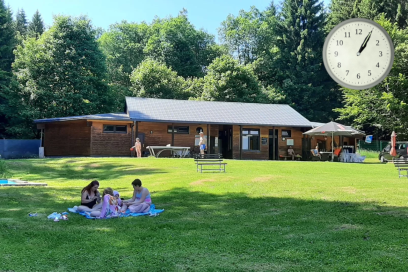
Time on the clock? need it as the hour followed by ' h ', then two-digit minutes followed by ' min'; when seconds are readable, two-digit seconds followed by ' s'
1 h 05 min
